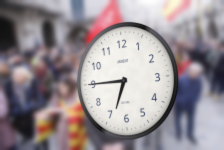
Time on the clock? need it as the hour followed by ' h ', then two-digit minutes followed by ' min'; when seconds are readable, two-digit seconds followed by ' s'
6 h 45 min
